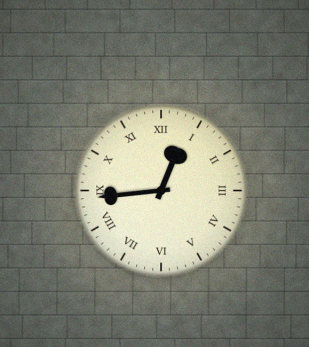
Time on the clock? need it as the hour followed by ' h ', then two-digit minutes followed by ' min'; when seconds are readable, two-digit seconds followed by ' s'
12 h 44 min
